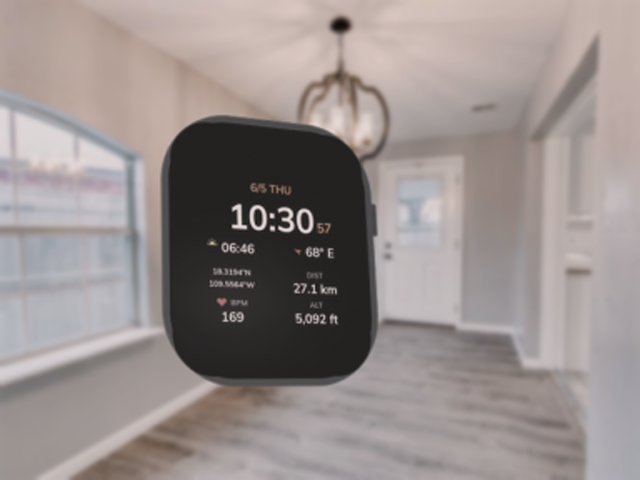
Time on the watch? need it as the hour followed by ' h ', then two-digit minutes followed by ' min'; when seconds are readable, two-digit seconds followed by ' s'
10 h 30 min 57 s
